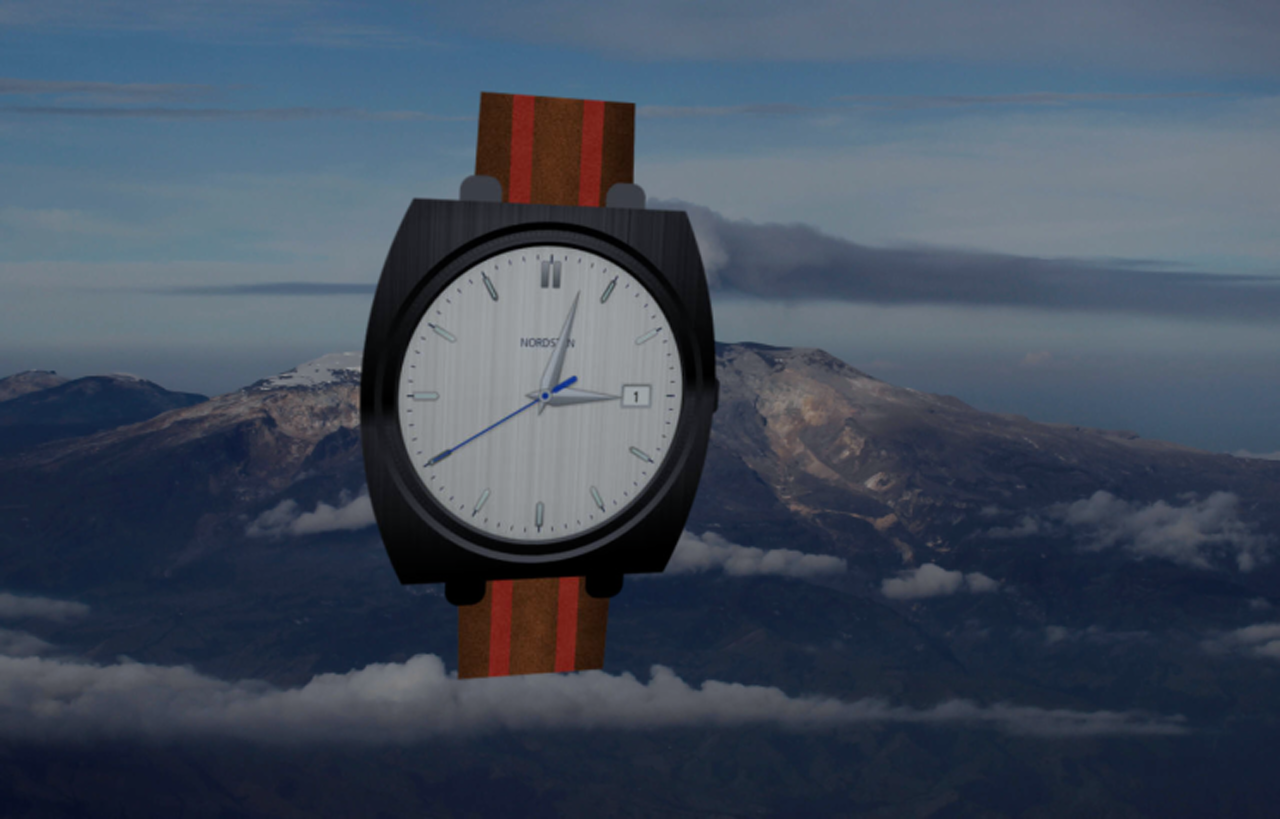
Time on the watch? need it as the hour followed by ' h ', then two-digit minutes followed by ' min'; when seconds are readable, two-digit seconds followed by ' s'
3 h 02 min 40 s
